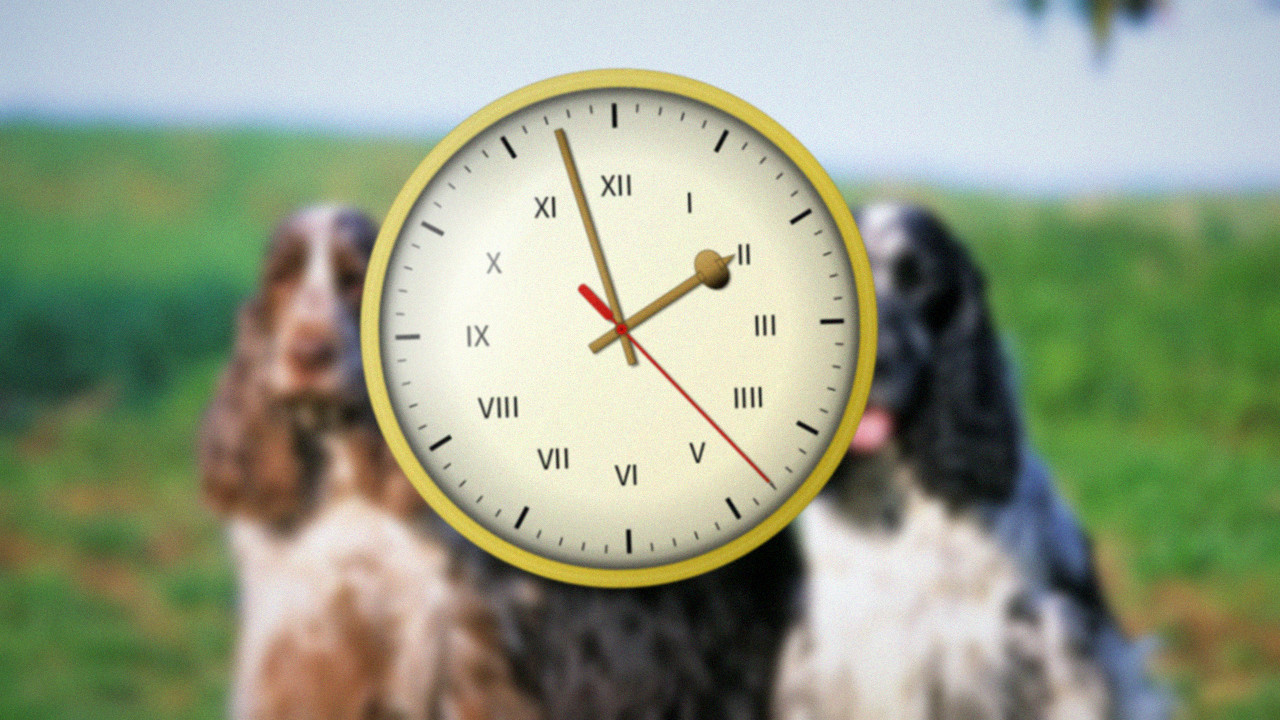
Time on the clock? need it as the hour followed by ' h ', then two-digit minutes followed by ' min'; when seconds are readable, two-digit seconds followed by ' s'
1 h 57 min 23 s
